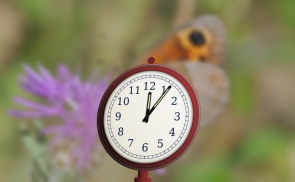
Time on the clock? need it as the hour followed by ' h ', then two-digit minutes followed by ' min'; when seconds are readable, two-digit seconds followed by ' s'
12 h 06 min
